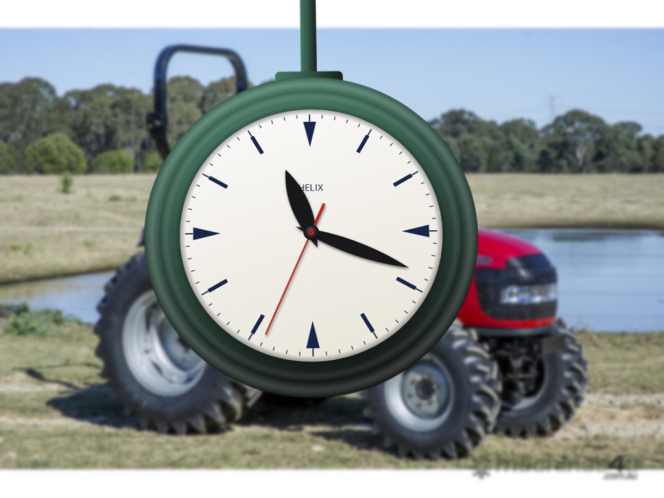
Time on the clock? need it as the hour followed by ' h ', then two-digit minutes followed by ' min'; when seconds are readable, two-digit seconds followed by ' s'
11 h 18 min 34 s
